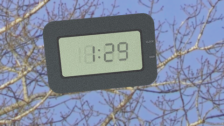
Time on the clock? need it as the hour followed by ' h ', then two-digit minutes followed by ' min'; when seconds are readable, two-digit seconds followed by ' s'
1 h 29 min
